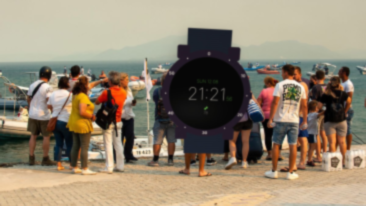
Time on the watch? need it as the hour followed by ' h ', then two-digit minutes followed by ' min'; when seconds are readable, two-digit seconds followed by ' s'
21 h 21 min
